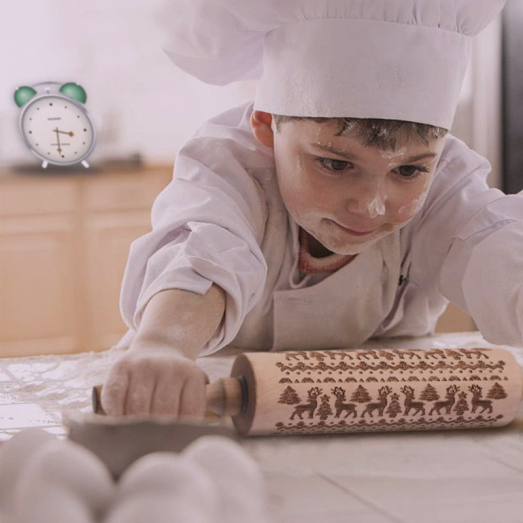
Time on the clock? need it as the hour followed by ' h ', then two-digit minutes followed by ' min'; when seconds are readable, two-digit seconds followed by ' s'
3 h 31 min
